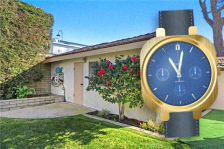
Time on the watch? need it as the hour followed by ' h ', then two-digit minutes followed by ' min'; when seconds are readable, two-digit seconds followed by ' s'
11 h 02 min
